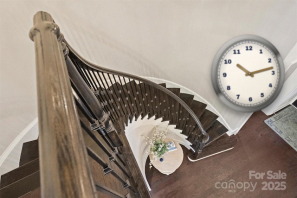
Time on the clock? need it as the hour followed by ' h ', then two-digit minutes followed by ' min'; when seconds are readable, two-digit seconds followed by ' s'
10 h 13 min
